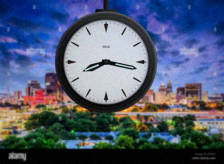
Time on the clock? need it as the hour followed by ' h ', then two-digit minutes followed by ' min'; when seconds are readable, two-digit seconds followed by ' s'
8 h 17 min
